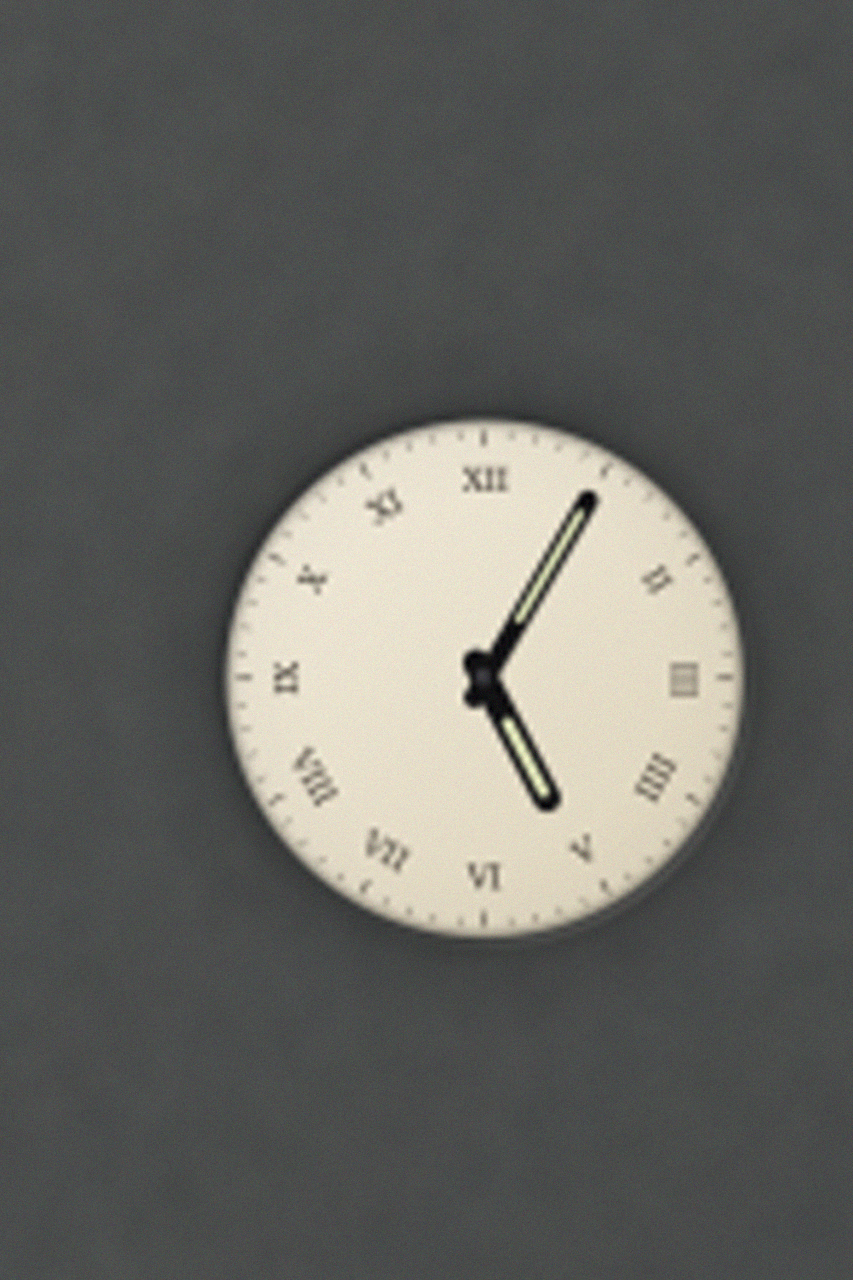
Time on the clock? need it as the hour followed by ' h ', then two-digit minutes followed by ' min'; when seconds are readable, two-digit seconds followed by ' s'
5 h 05 min
